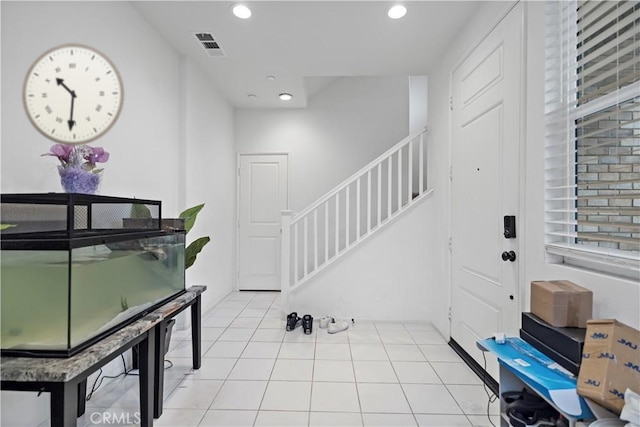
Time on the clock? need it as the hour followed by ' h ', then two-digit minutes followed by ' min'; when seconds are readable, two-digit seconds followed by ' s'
10 h 31 min
